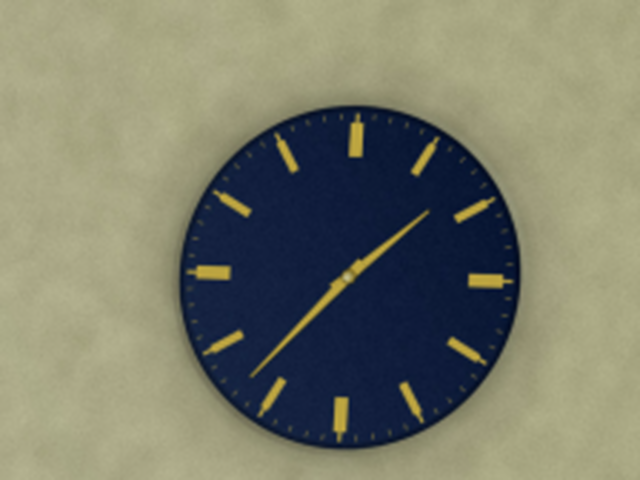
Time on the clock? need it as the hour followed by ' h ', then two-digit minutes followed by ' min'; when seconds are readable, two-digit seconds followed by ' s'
1 h 37 min
